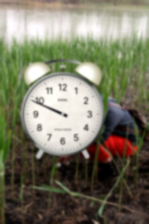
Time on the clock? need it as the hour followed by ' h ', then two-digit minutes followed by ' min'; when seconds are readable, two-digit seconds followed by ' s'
9 h 49 min
